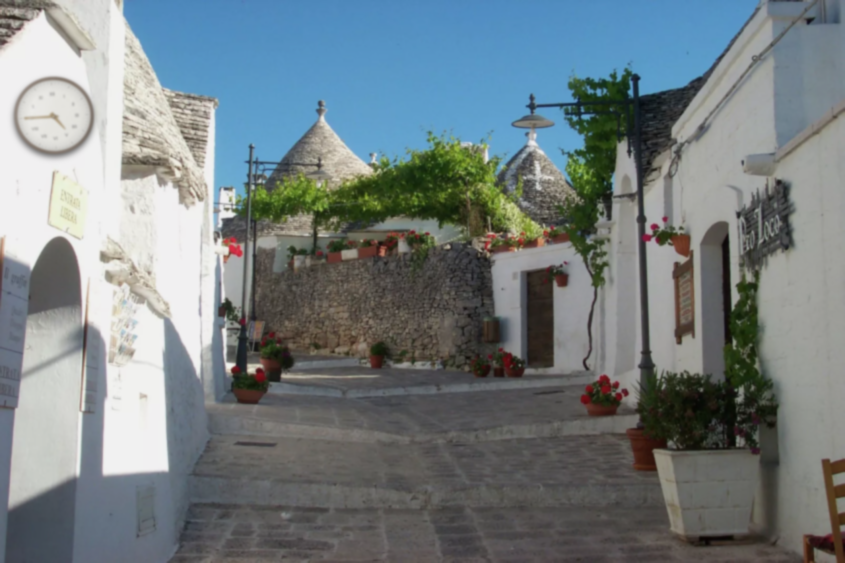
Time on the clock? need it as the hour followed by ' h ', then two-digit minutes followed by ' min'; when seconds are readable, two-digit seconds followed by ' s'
4 h 45 min
